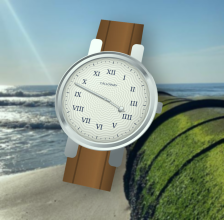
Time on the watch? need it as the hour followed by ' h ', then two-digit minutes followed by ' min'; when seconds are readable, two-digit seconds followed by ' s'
3 h 48 min
